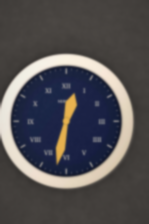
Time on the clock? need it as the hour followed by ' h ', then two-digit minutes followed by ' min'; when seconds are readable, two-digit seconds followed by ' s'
12 h 32 min
